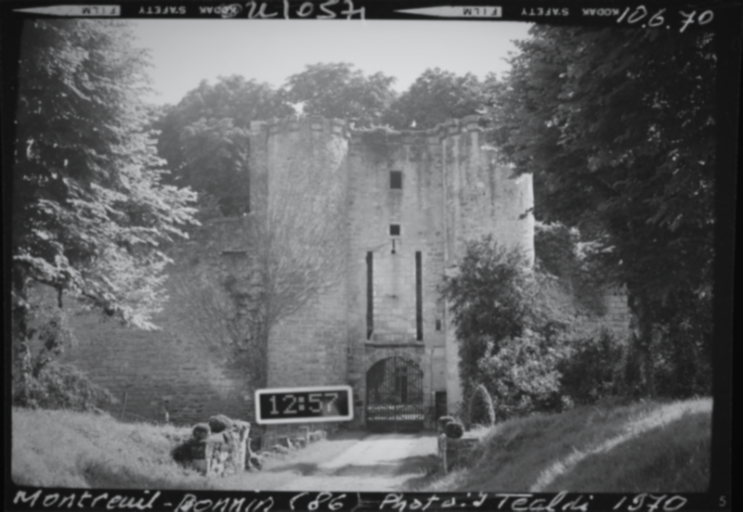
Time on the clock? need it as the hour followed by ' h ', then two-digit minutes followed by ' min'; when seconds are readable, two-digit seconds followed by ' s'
12 h 57 min
